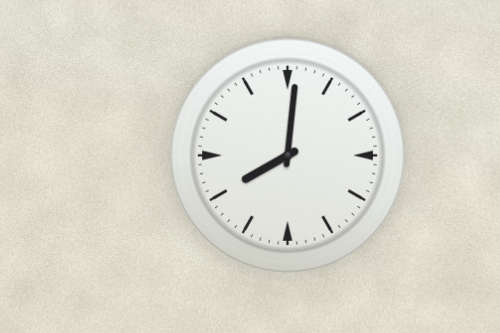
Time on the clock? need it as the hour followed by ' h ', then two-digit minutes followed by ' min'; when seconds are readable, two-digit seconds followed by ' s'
8 h 01 min
